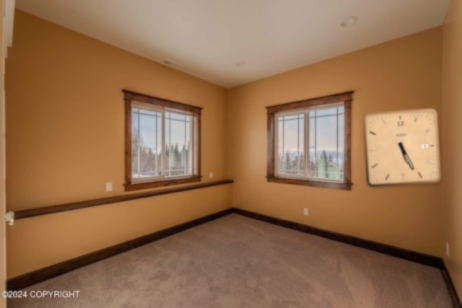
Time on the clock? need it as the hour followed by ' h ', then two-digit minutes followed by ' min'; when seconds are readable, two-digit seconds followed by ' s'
5 h 26 min
